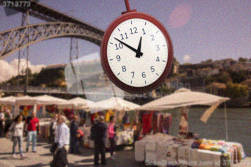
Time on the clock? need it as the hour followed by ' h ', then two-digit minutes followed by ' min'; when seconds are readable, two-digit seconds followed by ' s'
12 h 52 min
